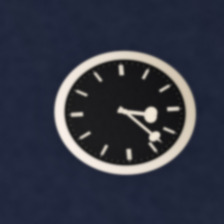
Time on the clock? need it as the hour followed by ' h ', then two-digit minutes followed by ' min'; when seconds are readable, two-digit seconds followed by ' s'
3 h 23 min
